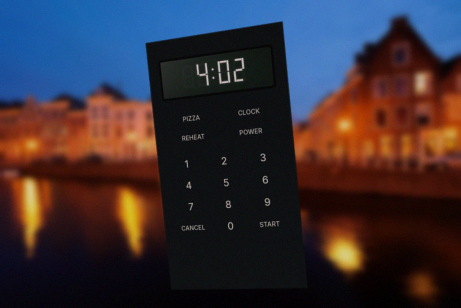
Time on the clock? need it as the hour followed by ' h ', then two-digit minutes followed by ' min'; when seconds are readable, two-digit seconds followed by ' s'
4 h 02 min
